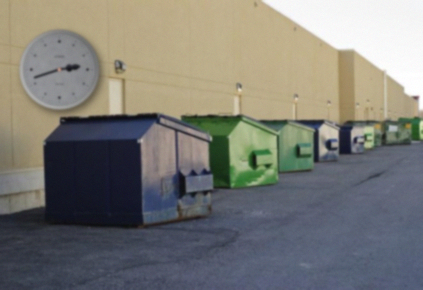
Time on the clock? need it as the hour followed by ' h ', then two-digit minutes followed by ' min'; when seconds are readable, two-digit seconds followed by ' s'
2 h 42 min
